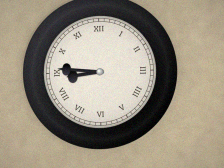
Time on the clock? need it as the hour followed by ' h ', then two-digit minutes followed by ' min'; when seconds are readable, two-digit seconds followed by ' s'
8 h 46 min
